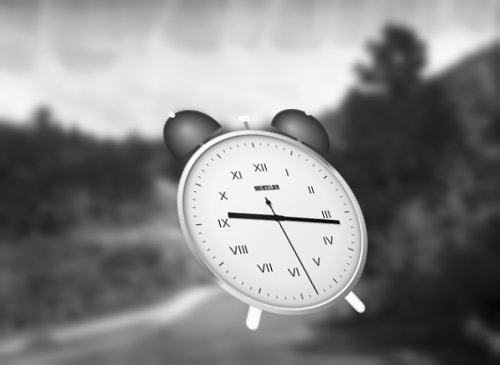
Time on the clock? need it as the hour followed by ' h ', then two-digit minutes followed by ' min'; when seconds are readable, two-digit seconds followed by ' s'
9 h 16 min 28 s
